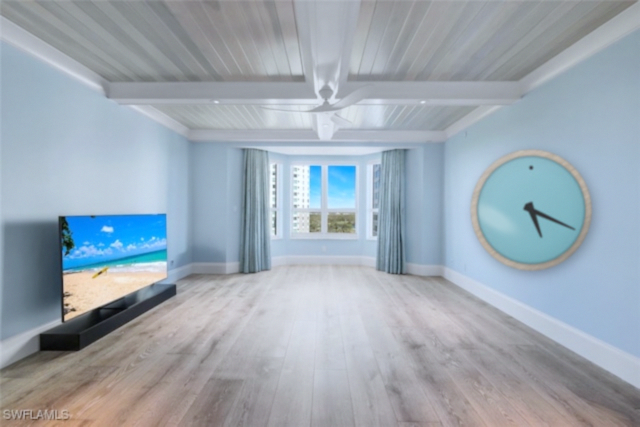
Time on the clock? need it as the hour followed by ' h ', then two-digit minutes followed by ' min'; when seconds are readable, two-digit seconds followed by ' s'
5 h 19 min
